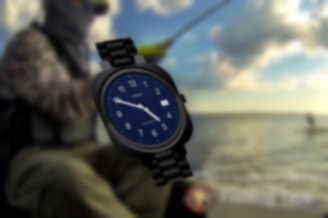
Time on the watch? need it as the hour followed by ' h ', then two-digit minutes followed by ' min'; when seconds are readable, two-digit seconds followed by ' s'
4 h 50 min
